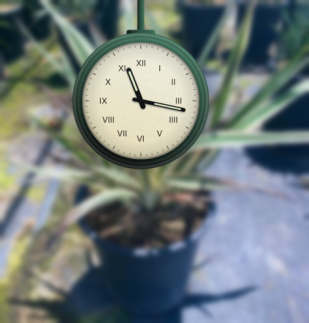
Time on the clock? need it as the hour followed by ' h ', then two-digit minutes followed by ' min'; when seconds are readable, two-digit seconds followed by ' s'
11 h 17 min
